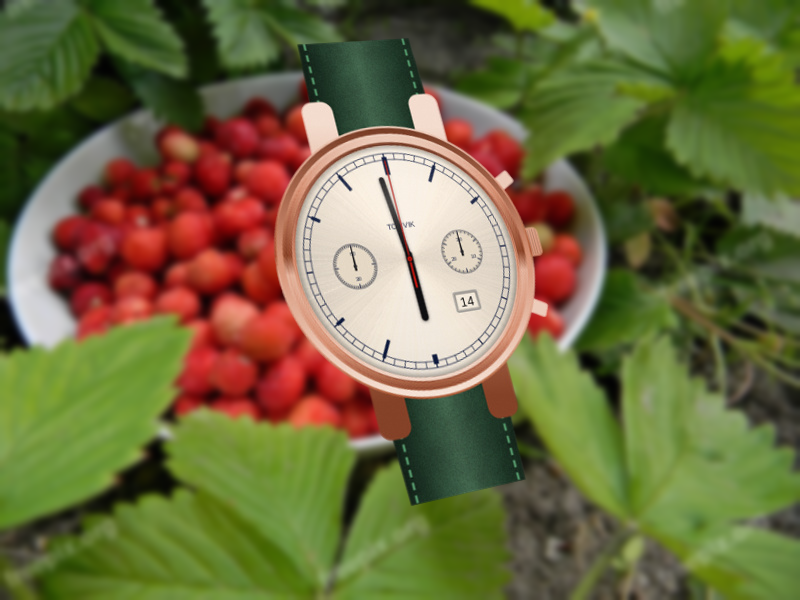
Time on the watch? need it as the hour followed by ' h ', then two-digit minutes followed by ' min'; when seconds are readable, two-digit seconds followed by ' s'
5 h 59 min
